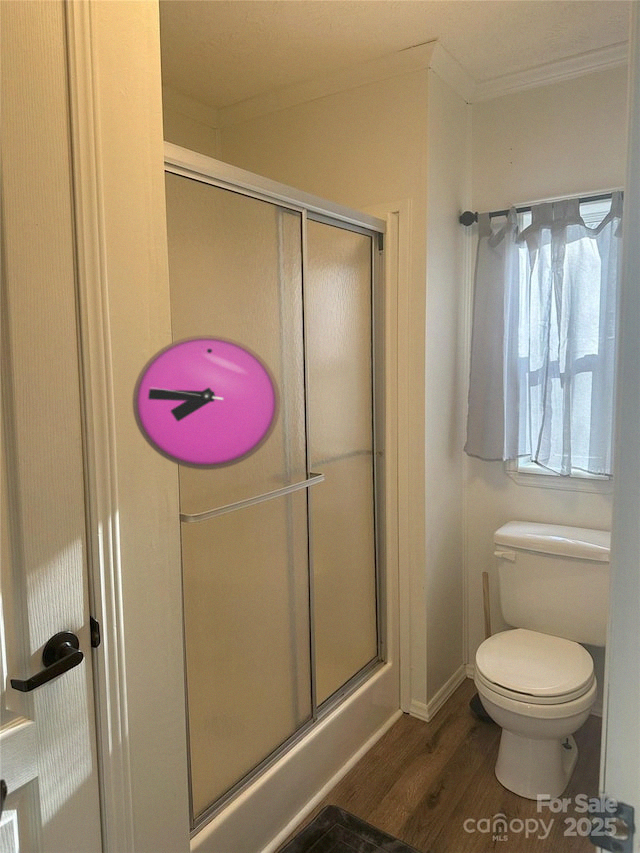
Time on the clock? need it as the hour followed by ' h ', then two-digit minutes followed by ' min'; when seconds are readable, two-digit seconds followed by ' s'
7 h 44 min 46 s
